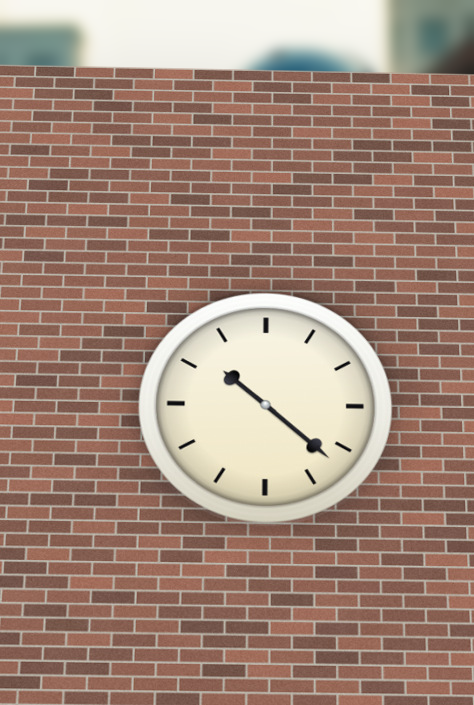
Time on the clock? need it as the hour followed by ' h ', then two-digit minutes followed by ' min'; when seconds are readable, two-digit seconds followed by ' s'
10 h 22 min
